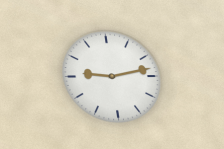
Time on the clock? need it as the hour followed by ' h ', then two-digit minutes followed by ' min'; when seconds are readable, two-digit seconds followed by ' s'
9 h 13 min
